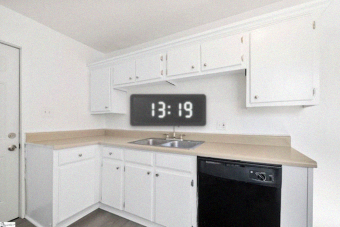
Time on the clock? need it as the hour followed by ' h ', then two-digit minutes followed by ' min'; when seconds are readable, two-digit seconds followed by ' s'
13 h 19 min
